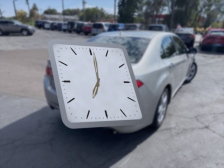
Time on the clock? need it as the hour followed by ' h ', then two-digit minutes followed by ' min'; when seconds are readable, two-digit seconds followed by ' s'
7 h 01 min
